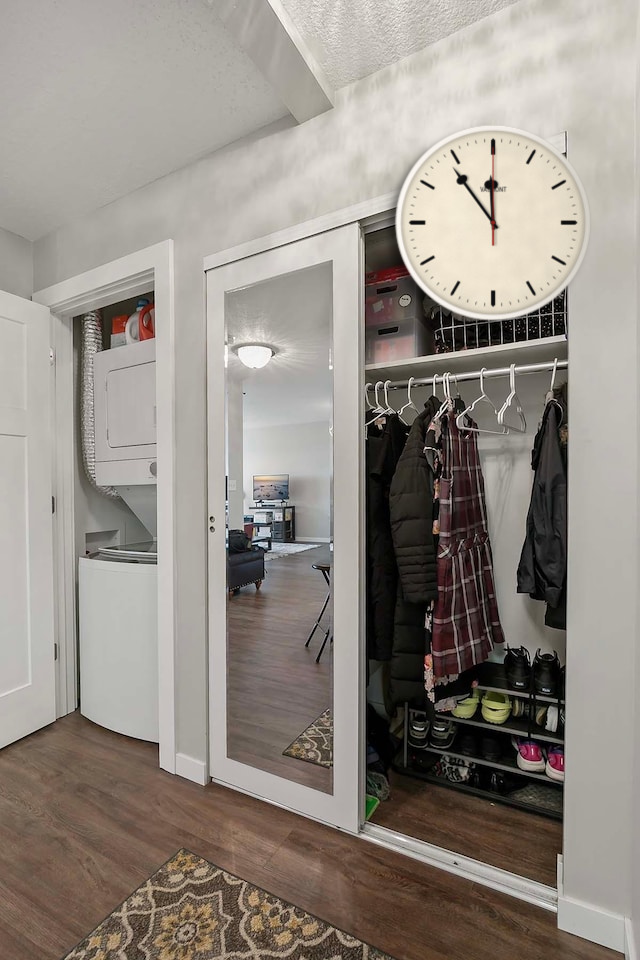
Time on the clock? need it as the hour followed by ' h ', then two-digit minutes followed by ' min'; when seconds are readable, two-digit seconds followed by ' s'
11 h 54 min 00 s
